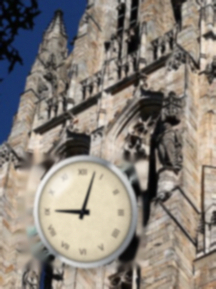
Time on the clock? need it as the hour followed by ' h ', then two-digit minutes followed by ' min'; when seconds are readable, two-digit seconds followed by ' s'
9 h 03 min
